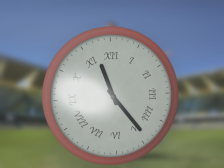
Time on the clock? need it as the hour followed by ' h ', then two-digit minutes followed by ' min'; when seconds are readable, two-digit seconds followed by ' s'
11 h 24 min
